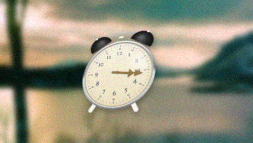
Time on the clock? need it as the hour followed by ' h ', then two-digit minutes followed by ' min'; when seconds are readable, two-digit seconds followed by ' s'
3 h 16 min
